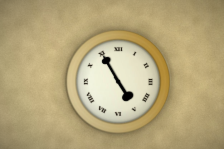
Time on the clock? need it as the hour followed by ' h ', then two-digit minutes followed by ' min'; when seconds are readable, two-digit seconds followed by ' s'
4 h 55 min
